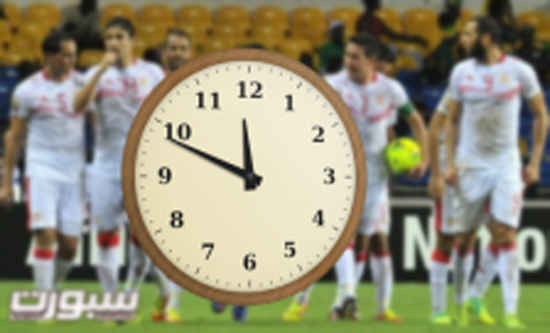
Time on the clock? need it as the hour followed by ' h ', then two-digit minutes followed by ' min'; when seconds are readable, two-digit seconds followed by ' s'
11 h 49 min
